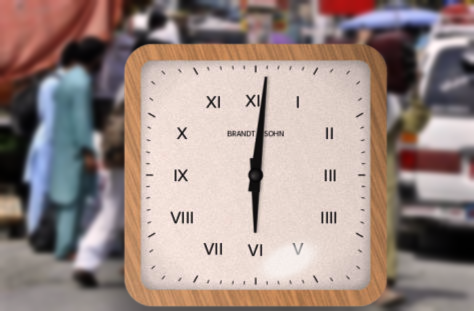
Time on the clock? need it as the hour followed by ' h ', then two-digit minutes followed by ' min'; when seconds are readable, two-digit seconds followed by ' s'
6 h 01 min
